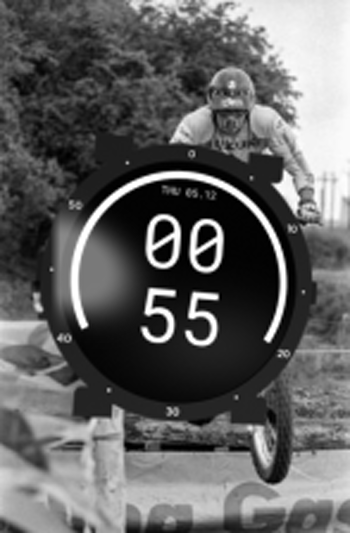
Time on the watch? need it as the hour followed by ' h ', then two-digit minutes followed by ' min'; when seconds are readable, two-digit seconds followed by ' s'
0 h 55 min
